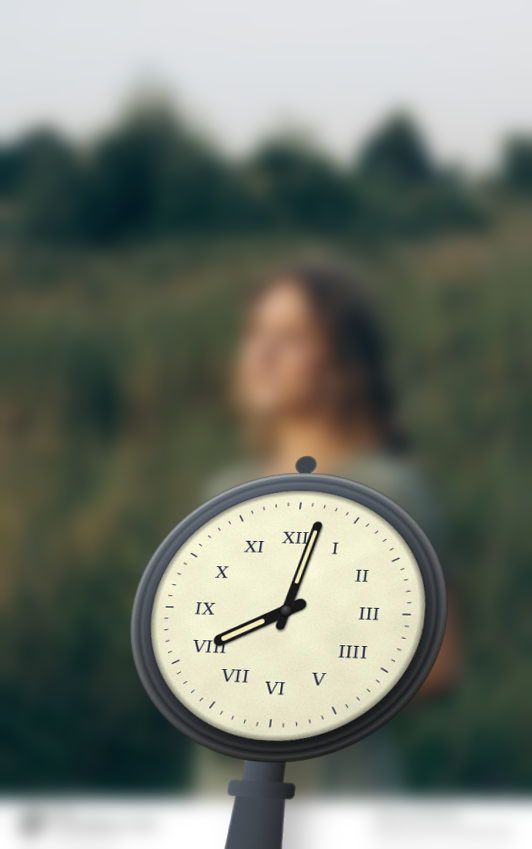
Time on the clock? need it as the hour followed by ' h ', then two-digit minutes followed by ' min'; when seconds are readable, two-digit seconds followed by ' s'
8 h 02 min
